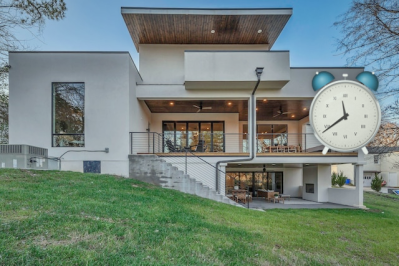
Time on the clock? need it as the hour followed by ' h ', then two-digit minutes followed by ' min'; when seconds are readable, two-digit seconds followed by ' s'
11 h 39 min
